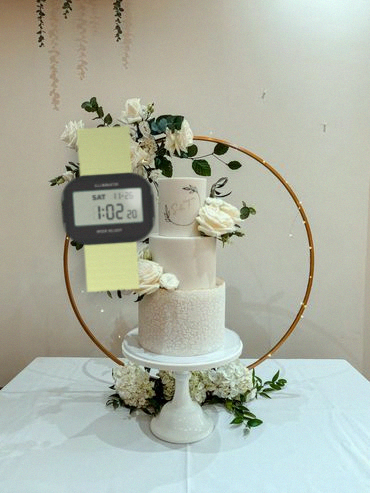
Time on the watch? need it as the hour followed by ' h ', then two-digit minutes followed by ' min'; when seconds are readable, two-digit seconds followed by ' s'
1 h 02 min
